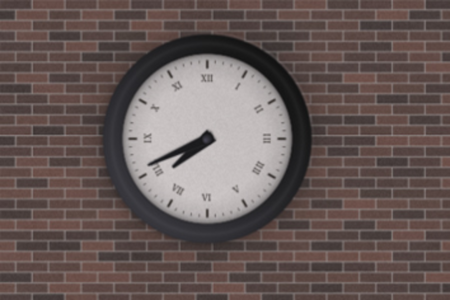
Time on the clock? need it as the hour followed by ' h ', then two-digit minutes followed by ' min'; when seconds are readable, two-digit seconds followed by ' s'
7 h 41 min
